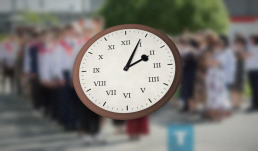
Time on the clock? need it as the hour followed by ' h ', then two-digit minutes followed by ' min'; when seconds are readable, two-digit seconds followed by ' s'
2 h 04 min
